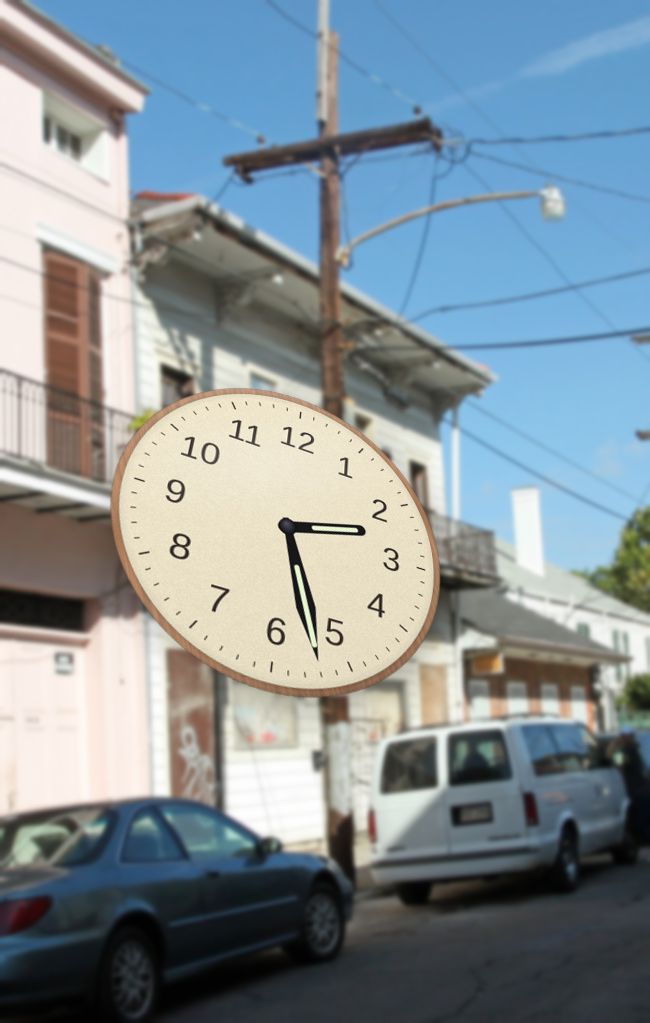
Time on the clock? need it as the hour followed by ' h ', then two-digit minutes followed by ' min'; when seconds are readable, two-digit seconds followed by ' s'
2 h 27 min
